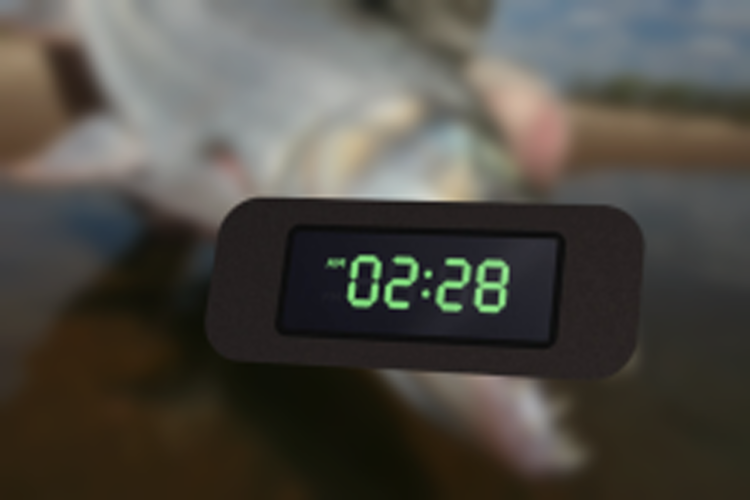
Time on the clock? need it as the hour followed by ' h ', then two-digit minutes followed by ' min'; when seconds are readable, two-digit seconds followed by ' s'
2 h 28 min
